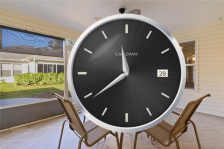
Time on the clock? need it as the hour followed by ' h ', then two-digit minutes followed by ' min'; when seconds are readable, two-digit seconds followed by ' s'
11 h 39 min
